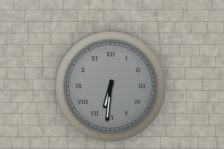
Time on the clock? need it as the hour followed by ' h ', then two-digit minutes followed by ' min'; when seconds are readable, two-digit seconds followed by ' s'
6 h 31 min
